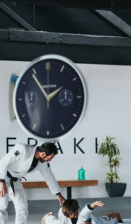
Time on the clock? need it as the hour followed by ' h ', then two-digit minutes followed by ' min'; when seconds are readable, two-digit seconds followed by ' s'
1 h 54 min
